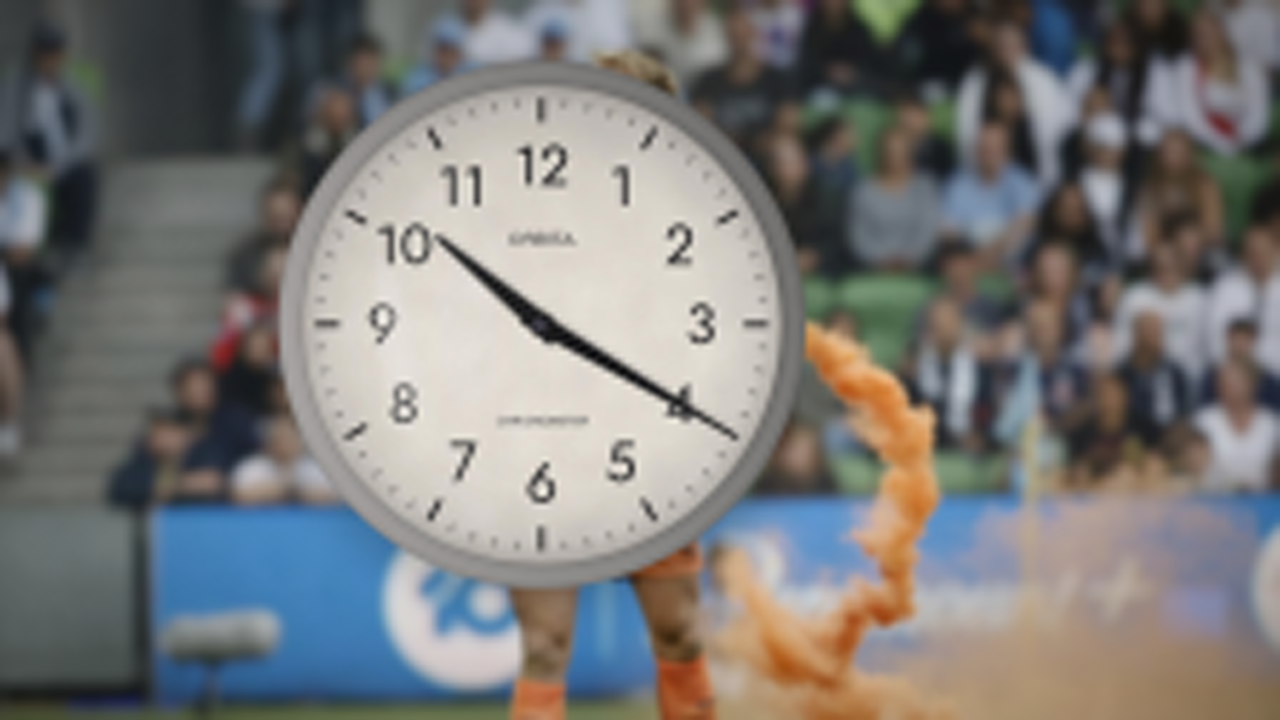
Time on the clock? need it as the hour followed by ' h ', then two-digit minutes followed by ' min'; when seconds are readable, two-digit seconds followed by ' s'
10 h 20 min
